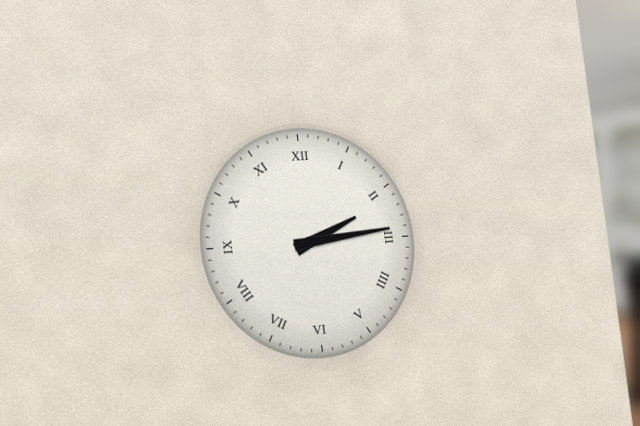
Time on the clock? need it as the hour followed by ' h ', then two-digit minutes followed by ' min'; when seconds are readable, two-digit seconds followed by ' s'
2 h 14 min
